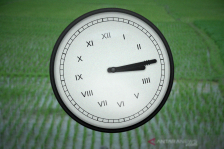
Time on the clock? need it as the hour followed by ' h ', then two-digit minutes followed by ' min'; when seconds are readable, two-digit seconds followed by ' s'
3 h 15 min
